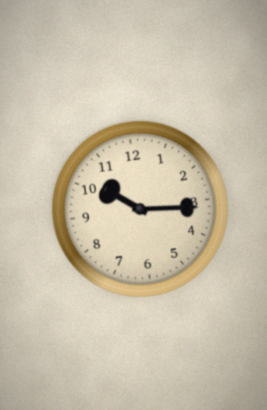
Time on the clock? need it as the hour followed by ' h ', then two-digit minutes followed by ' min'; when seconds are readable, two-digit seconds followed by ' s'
10 h 16 min
